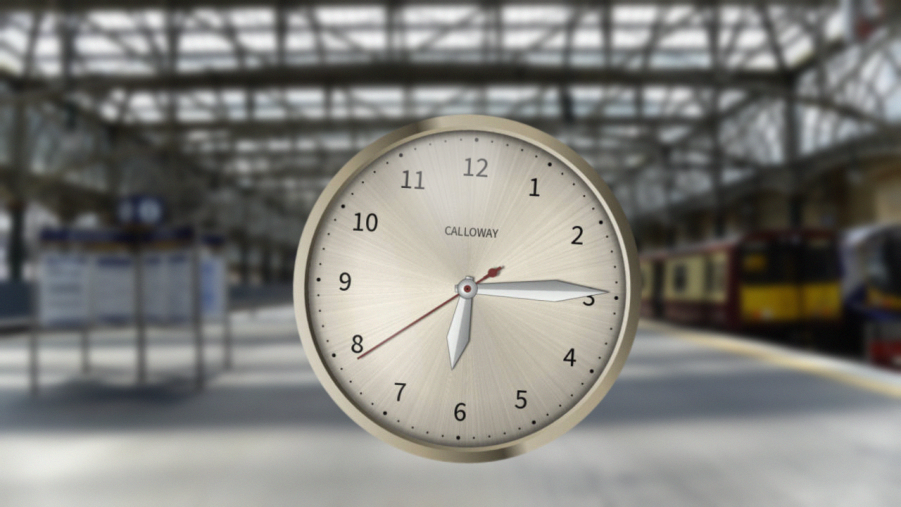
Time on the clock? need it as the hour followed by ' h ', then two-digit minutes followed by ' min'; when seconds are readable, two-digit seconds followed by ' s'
6 h 14 min 39 s
